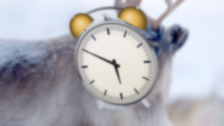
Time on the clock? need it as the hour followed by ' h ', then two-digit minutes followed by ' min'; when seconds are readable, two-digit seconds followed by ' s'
5 h 50 min
